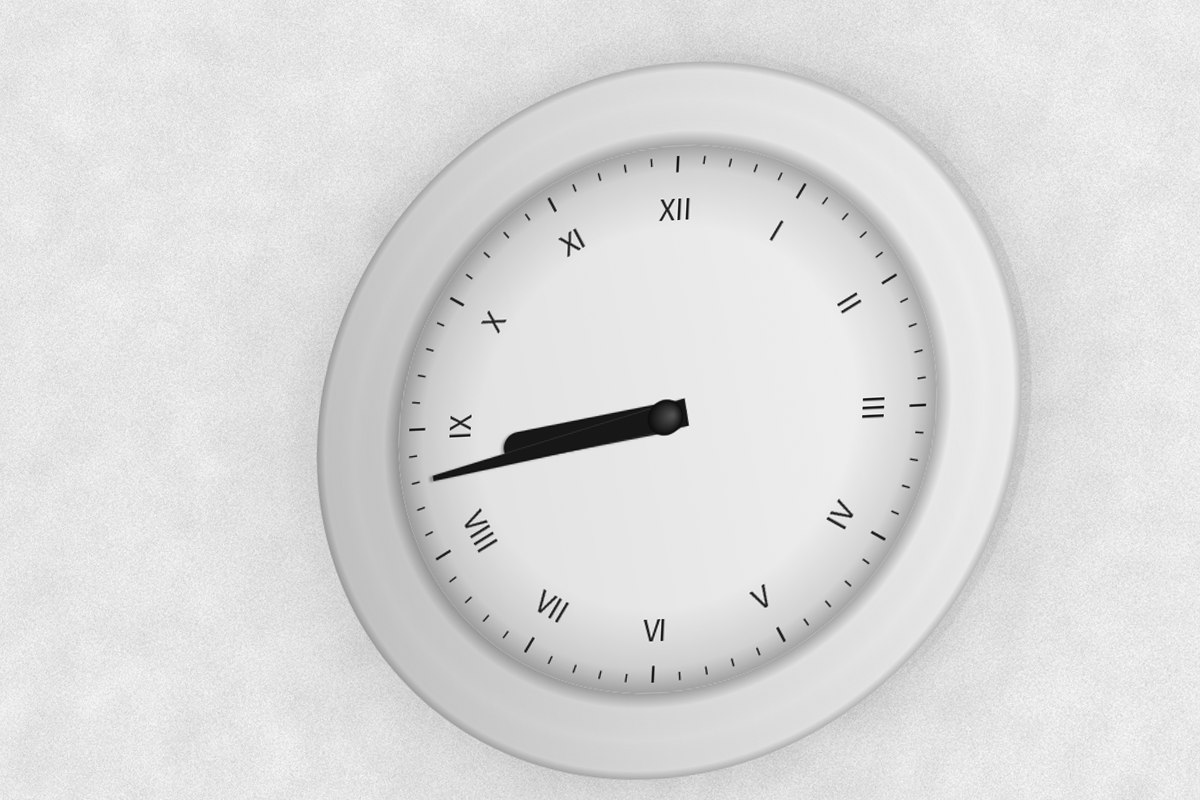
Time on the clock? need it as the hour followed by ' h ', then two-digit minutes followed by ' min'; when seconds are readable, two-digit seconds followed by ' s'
8 h 43 min
